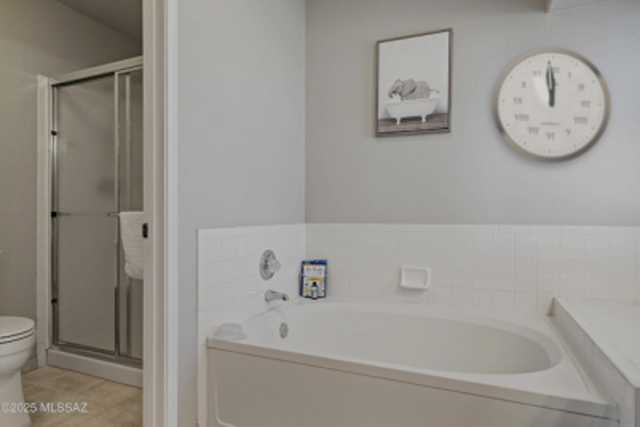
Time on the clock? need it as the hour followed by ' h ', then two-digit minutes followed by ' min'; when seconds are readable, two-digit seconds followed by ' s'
11 h 59 min
